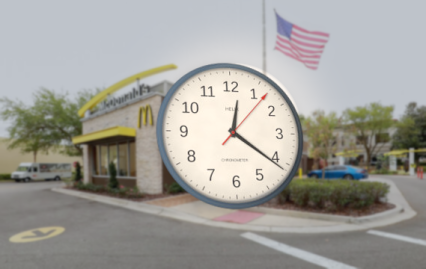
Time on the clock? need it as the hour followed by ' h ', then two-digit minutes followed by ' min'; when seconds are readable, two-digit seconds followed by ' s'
12 h 21 min 07 s
